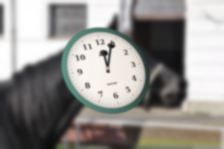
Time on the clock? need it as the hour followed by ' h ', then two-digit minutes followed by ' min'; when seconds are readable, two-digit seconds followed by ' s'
12 h 04 min
